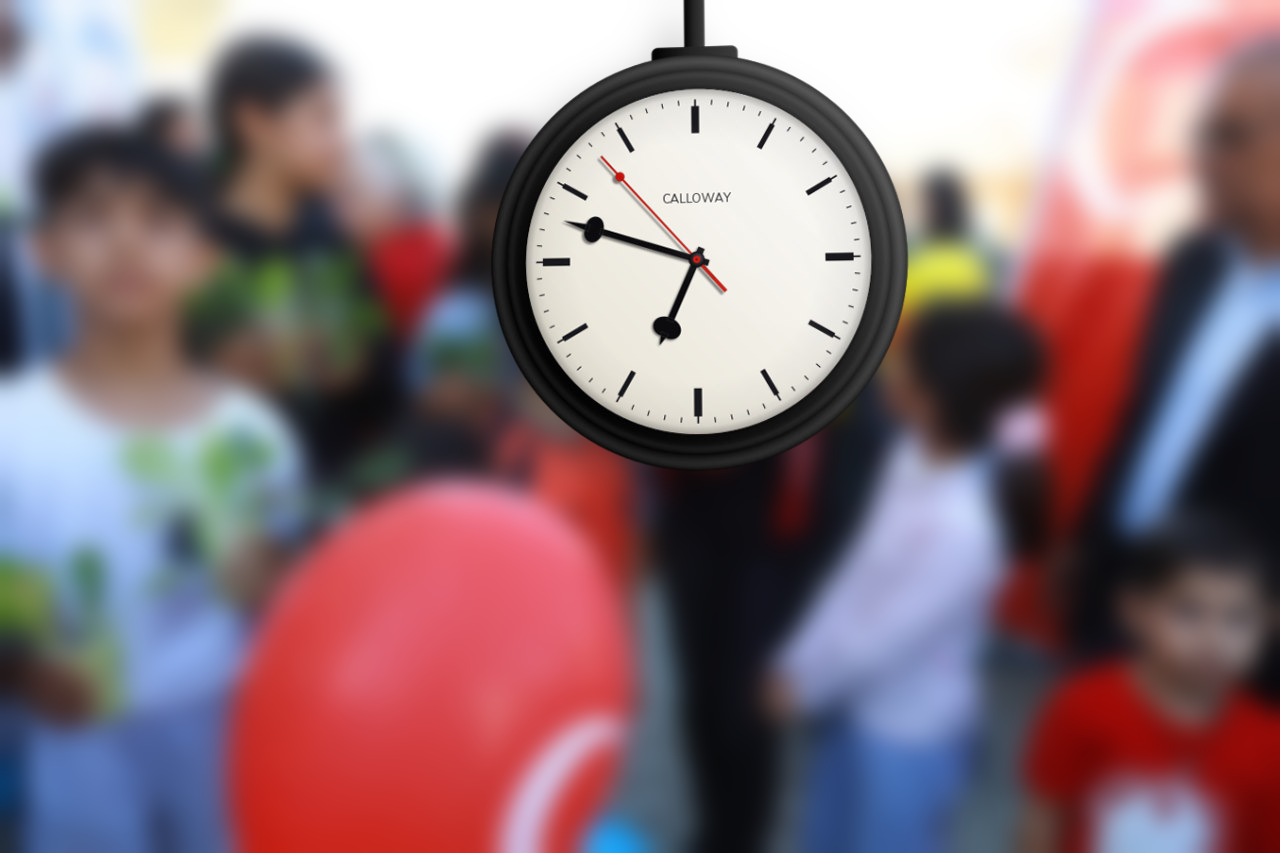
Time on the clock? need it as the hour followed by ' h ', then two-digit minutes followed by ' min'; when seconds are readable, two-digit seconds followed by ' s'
6 h 47 min 53 s
